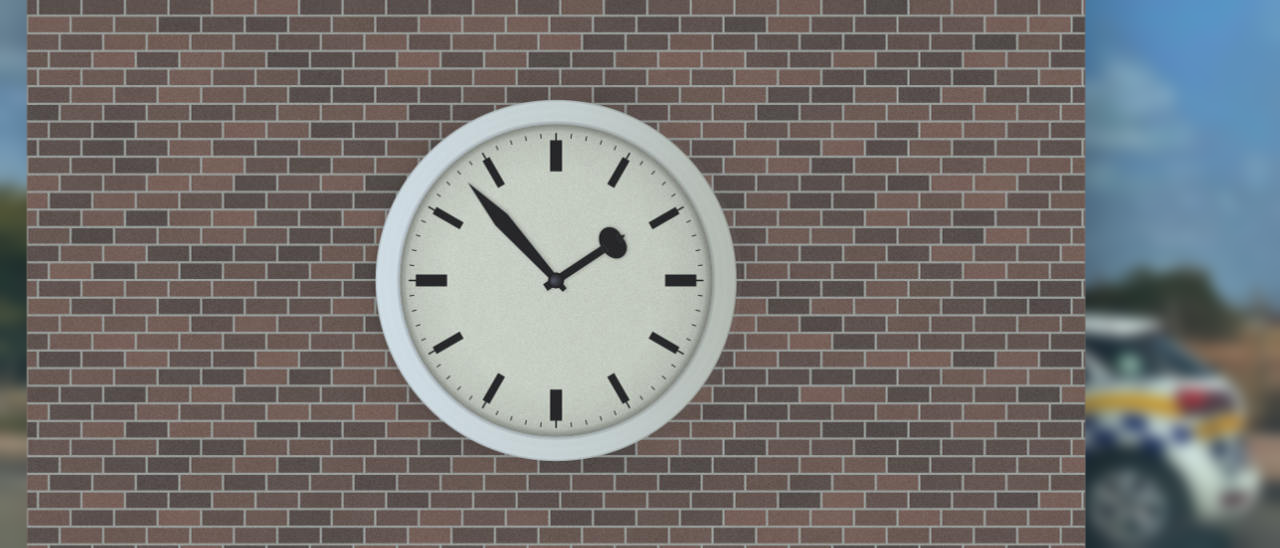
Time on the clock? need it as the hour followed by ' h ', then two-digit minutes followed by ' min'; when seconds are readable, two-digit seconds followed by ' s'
1 h 53 min
